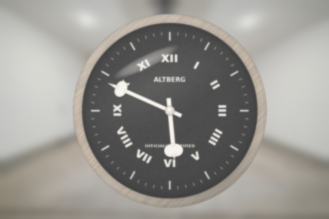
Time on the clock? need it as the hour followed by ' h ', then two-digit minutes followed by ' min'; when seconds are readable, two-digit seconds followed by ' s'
5 h 49 min
